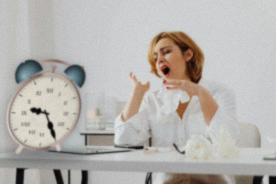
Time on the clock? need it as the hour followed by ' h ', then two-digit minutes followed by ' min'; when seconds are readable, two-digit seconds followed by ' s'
9 h 25 min
